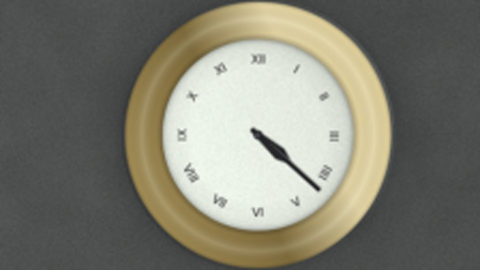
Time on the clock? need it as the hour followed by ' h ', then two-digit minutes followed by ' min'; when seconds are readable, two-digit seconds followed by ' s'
4 h 22 min
